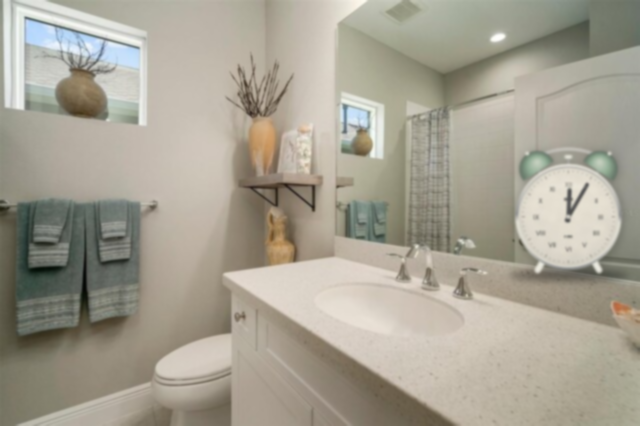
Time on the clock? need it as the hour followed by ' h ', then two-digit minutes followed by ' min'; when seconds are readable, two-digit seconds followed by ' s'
12 h 05 min
